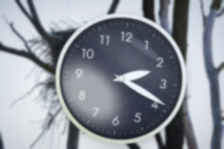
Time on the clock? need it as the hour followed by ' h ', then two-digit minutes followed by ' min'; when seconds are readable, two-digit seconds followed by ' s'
2 h 19 min
